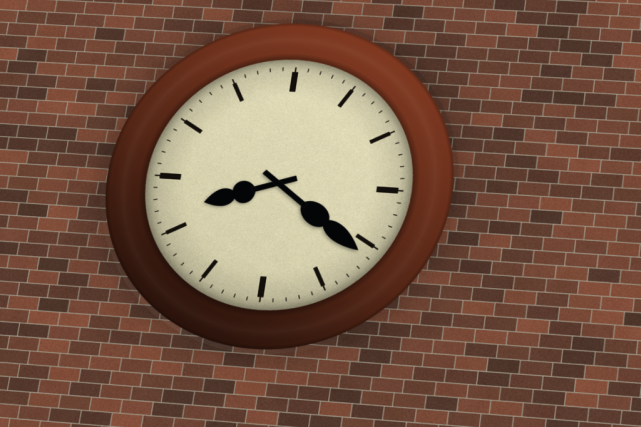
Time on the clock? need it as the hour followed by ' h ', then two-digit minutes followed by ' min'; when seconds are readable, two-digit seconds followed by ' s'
8 h 21 min
